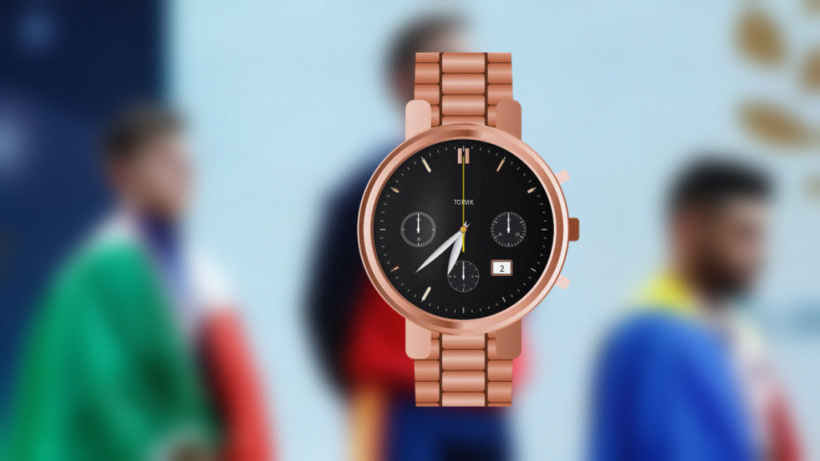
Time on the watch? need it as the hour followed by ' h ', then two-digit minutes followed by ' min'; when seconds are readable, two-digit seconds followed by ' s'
6 h 38 min
